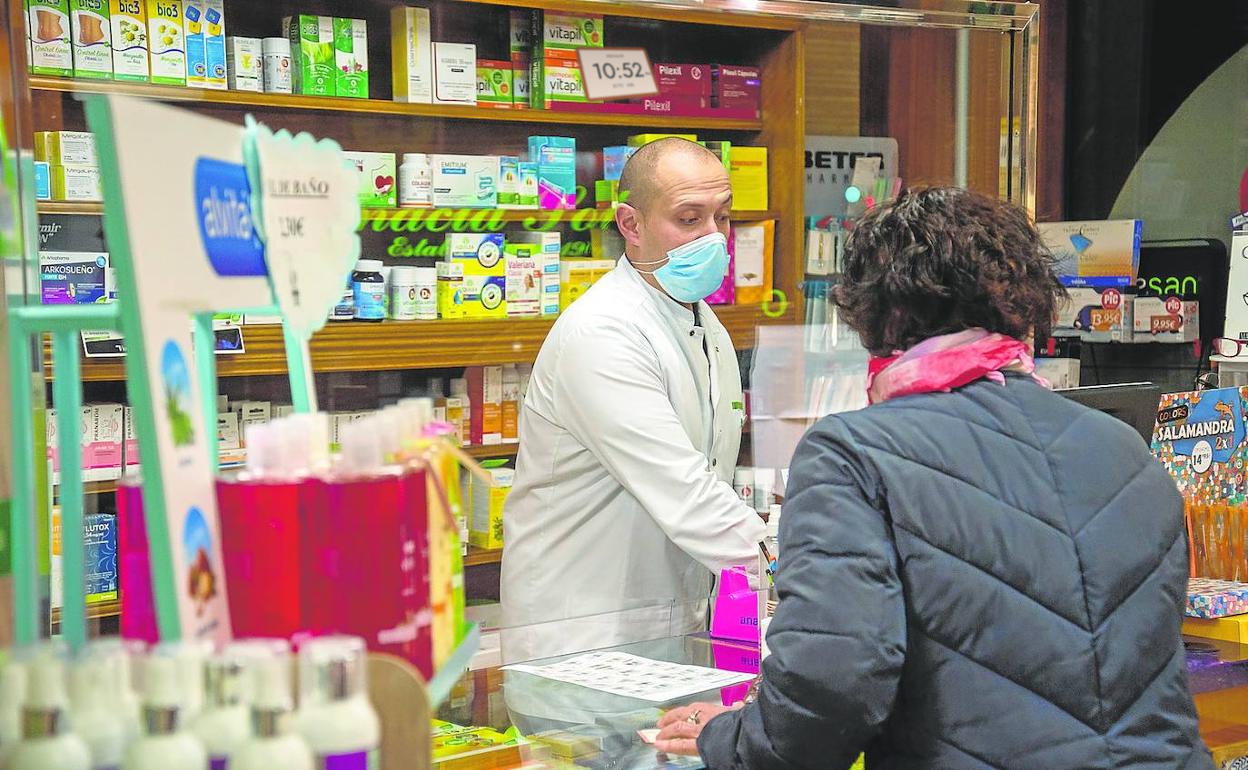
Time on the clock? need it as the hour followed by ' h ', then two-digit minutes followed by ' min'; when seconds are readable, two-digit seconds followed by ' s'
10 h 52 min
